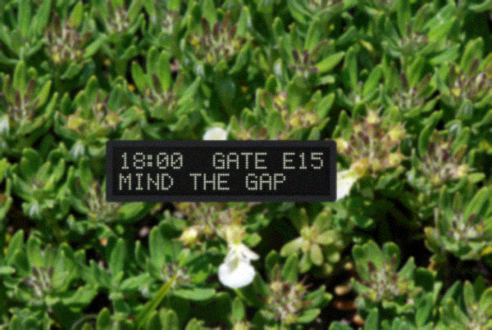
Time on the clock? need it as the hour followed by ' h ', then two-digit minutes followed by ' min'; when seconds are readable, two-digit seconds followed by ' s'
18 h 00 min
